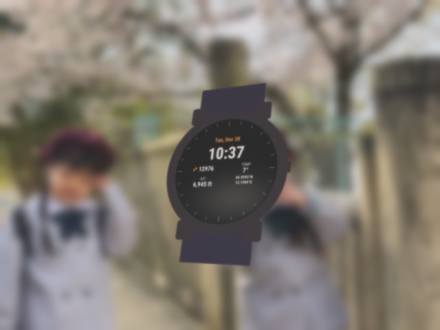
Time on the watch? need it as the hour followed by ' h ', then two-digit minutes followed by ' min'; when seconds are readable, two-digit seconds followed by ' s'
10 h 37 min
